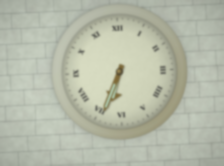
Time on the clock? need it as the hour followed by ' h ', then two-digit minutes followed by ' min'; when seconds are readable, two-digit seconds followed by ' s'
6 h 34 min
